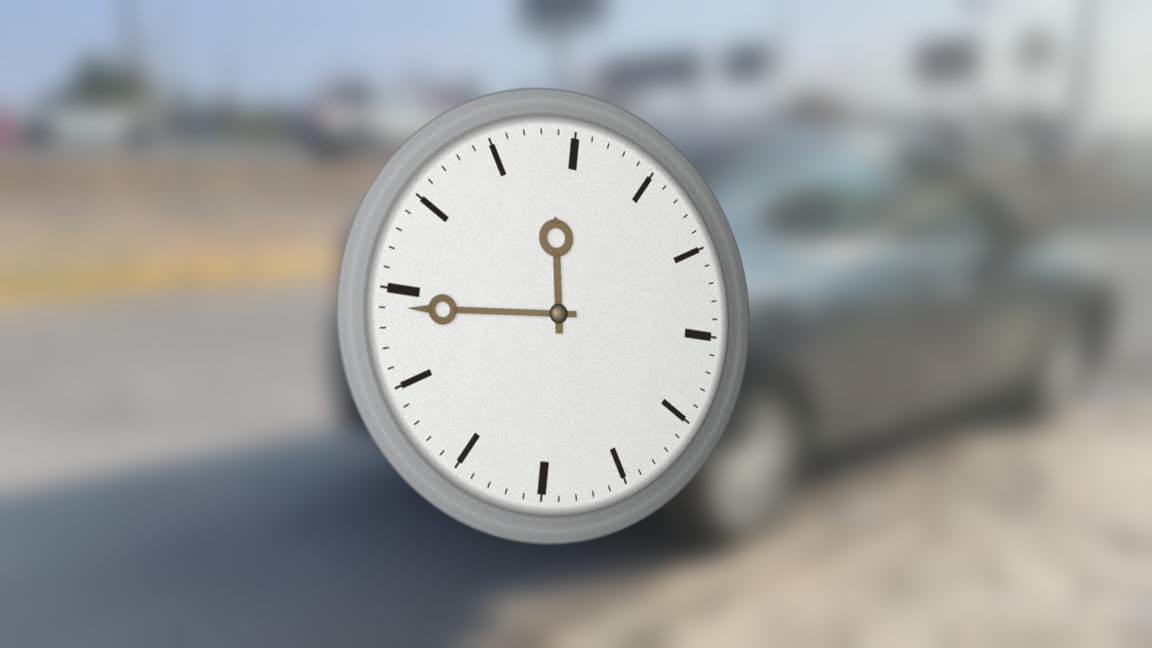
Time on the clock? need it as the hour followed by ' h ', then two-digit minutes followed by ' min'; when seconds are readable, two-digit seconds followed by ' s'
11 h 44 min
